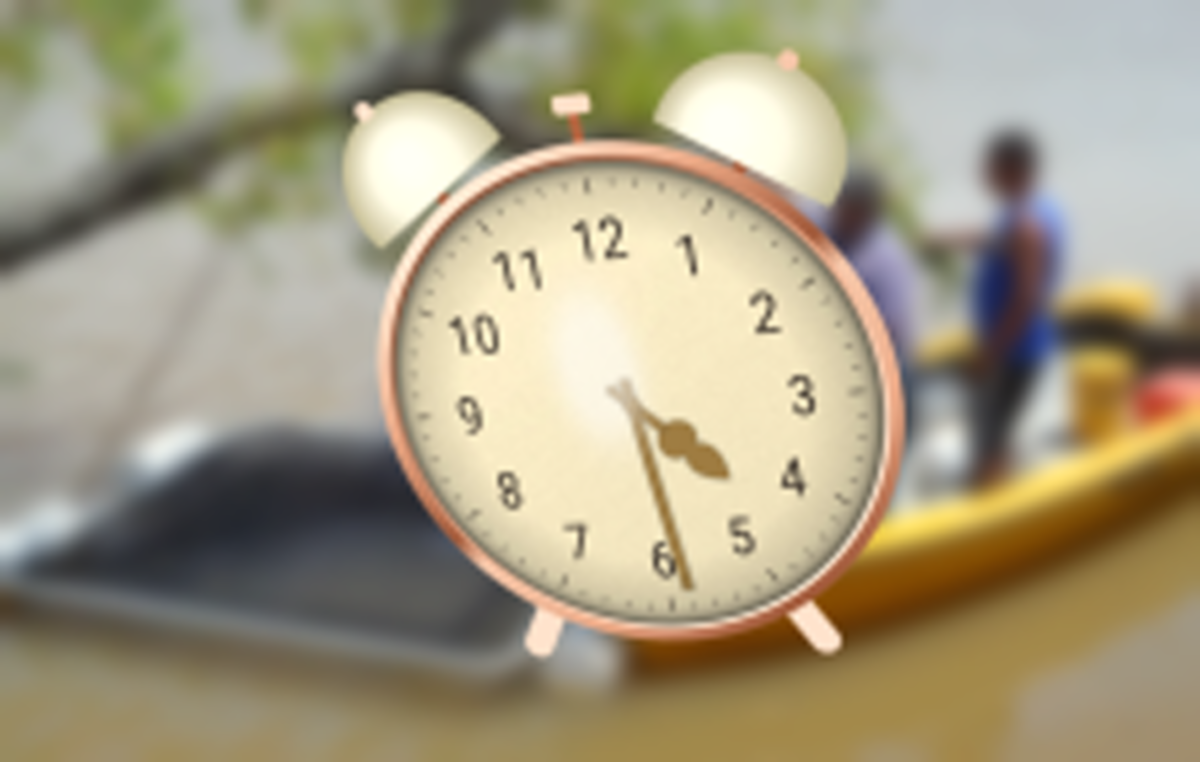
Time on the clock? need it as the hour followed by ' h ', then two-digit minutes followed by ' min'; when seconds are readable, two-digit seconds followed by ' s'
4 h 29 min
